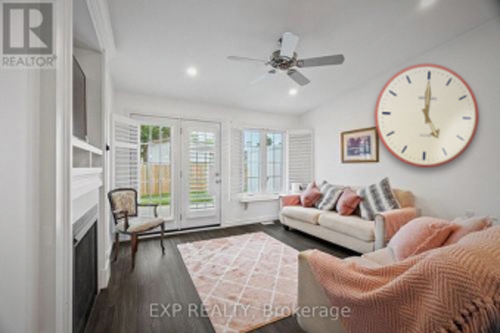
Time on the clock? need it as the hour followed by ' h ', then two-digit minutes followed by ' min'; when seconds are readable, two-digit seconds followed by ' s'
5 h 00 min
